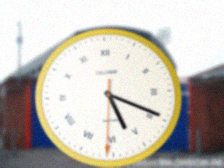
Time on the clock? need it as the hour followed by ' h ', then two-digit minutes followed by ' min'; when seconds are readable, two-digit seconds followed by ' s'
5 h 19 min 31 s
